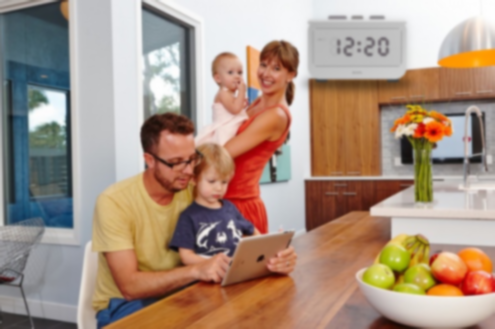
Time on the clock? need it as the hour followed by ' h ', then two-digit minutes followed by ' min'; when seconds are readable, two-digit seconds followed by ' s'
12 h 20 min
